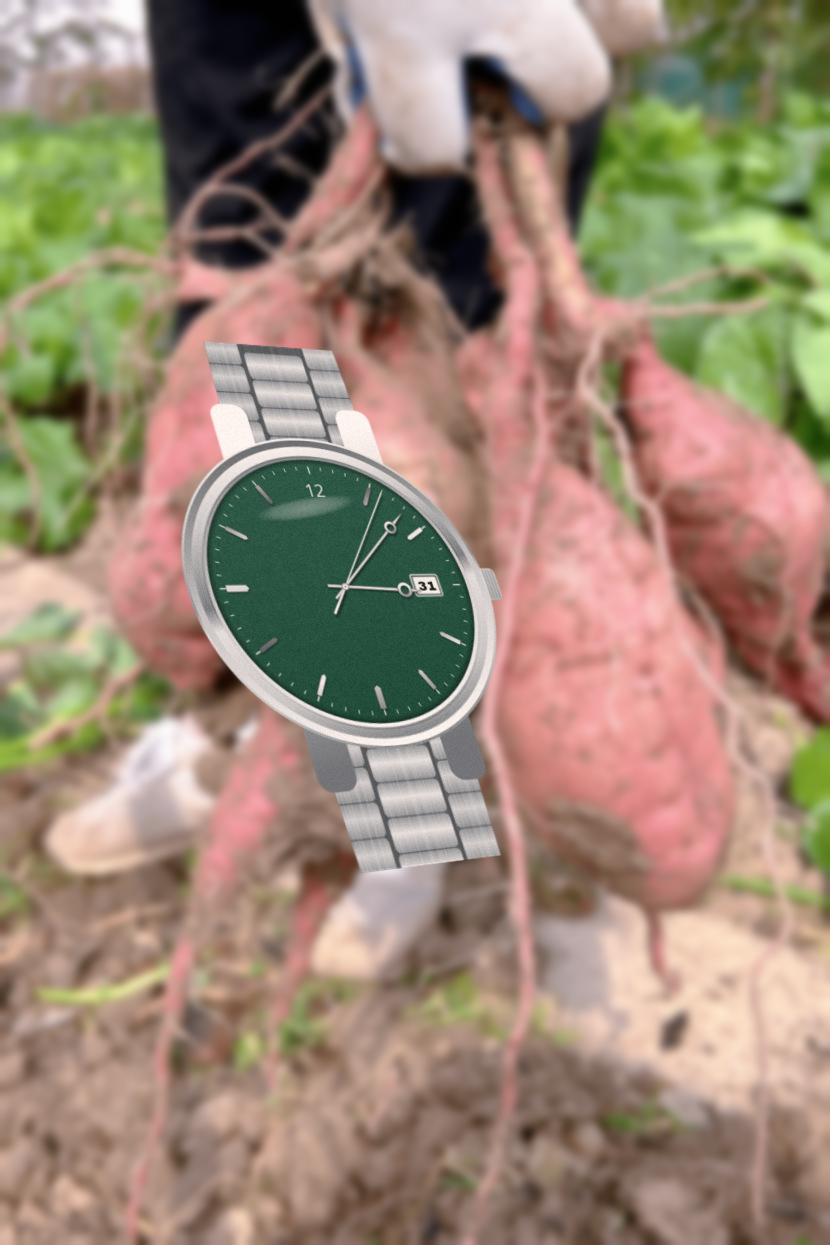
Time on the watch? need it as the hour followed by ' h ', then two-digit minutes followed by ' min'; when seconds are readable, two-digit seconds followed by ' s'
3 h 08 min 06 s
